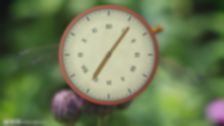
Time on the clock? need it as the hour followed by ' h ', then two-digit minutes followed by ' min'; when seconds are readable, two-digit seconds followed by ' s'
7 h 06 min
